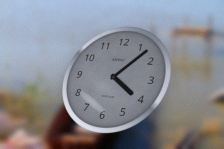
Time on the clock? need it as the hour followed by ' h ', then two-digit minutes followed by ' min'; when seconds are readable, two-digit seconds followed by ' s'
4 h 07 min
